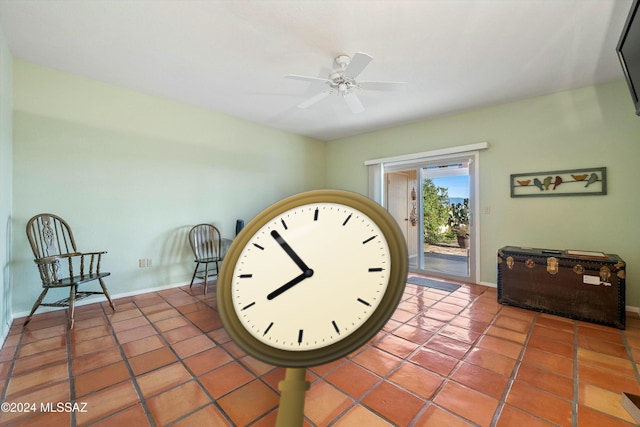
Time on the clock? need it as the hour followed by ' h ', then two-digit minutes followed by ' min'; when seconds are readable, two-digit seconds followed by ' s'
7 h 53 min
